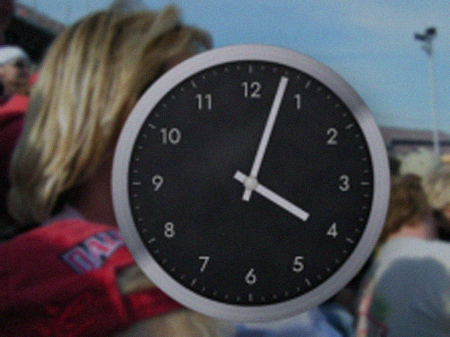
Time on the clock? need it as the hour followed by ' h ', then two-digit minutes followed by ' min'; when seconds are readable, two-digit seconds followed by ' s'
4 h 03 min
